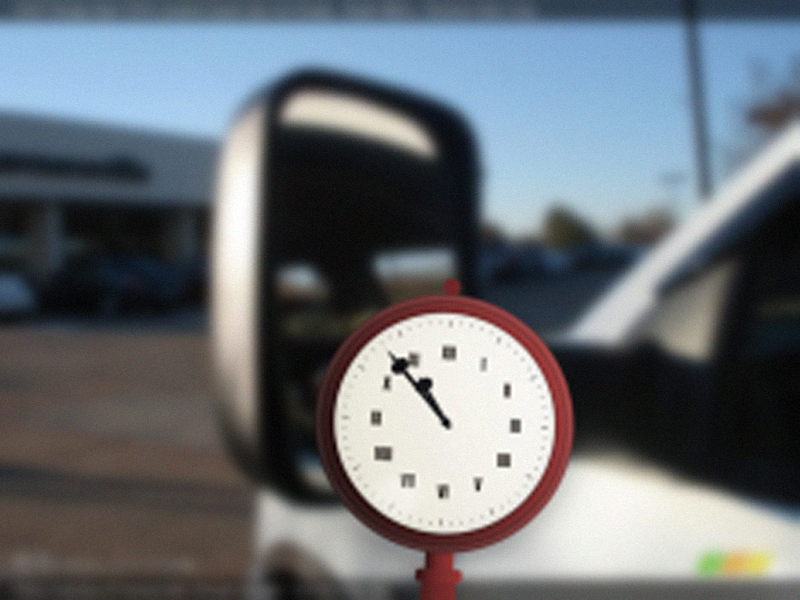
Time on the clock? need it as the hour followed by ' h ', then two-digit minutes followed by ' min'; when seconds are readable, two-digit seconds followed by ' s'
10 h 53 min
